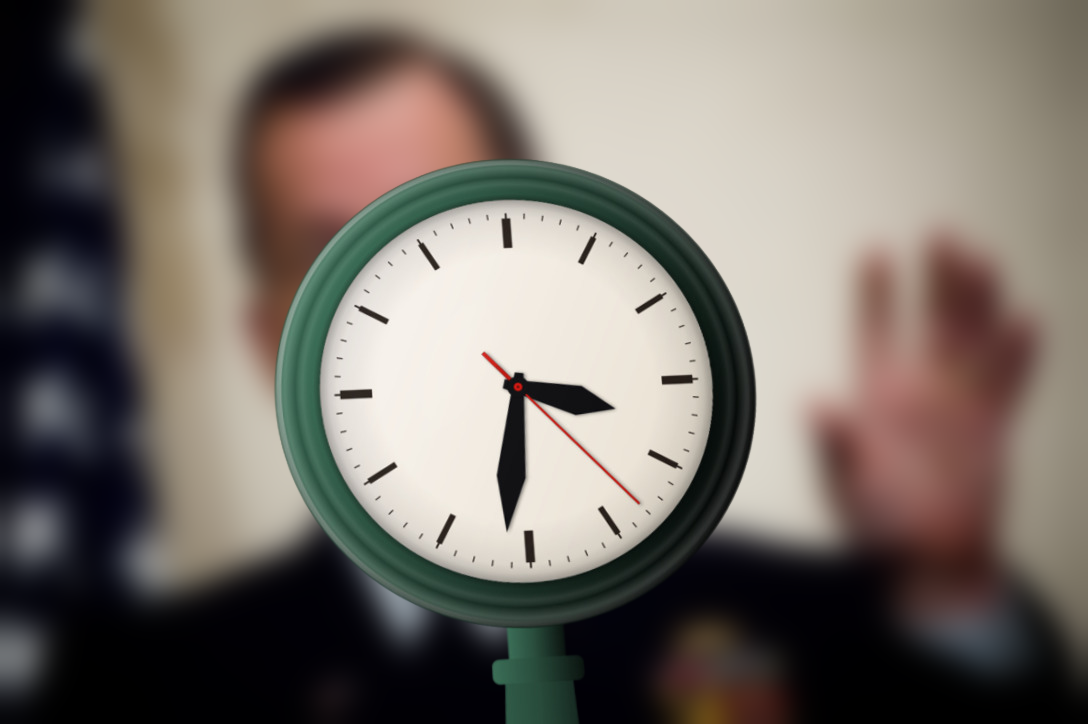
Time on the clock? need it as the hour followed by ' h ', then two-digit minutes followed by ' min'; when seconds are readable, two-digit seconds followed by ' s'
3 h 31 min 23 s
